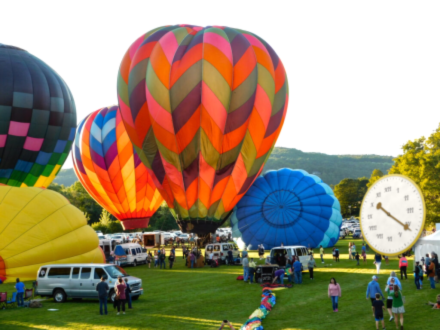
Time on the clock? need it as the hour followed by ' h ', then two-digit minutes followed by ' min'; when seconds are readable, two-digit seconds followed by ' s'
10 h 21 min
